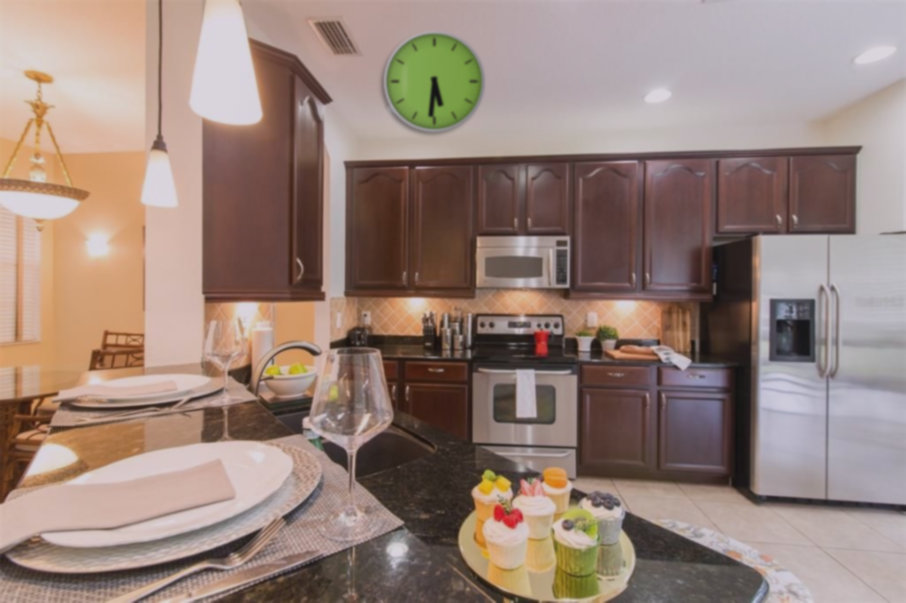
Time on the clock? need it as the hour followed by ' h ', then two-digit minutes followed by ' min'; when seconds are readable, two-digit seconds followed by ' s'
5 h 31 min
